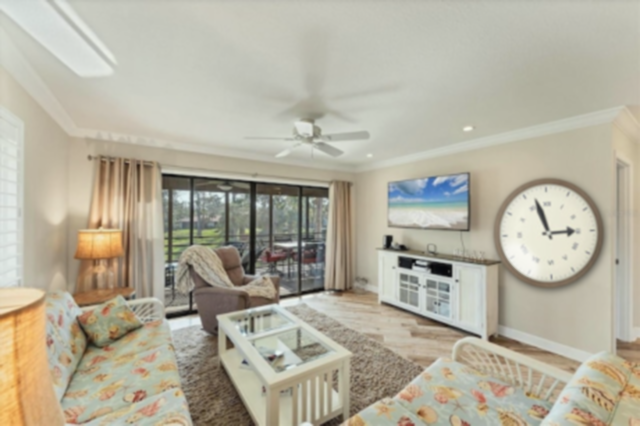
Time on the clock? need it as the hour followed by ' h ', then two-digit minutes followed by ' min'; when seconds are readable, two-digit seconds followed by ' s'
2 h 57 min
